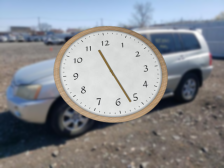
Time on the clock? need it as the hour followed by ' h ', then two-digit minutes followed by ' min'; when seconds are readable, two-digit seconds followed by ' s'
11 h 27 min
